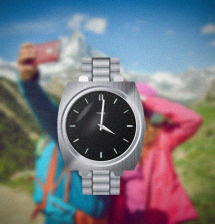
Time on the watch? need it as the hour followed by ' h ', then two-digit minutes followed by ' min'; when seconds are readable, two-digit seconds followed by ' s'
4 h 01 min
